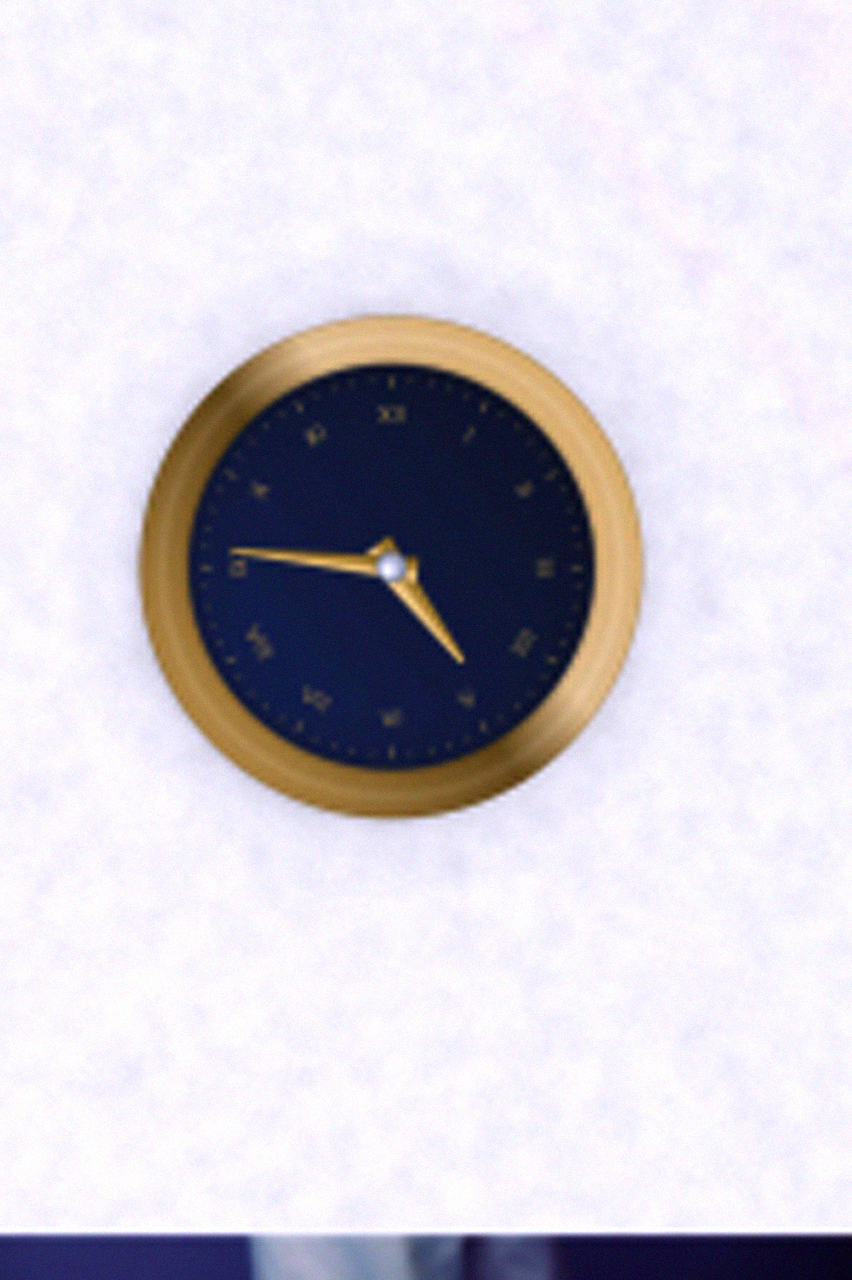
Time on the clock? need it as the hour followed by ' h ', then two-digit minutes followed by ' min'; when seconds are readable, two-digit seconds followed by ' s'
4 h 46 min
